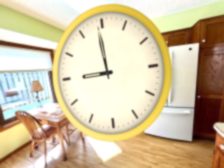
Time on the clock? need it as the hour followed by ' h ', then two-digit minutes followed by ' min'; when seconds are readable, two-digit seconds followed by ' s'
8 h 59 min
